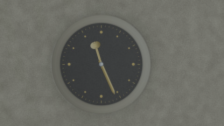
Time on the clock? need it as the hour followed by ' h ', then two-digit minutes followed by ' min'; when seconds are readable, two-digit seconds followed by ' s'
11 h 26 min
